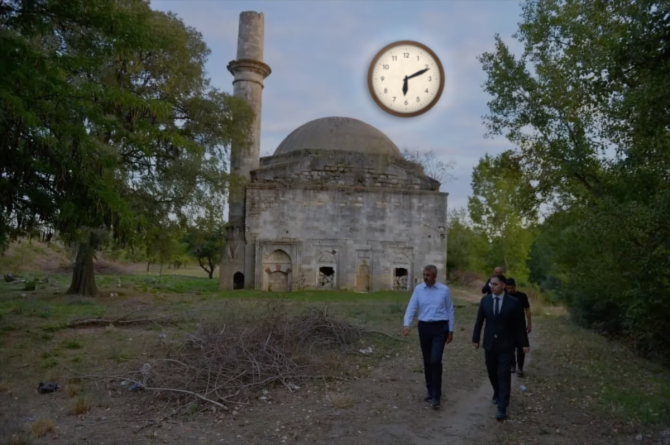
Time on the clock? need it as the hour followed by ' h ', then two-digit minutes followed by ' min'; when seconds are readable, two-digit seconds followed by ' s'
6 h 11 min
